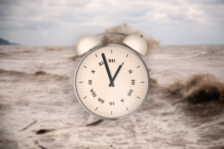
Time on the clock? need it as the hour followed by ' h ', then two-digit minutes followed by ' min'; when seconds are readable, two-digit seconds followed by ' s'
12 h 57 min
